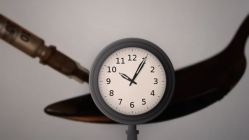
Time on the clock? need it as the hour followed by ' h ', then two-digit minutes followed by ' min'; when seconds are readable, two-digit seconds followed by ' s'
10 h 05 min
